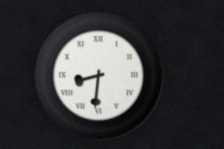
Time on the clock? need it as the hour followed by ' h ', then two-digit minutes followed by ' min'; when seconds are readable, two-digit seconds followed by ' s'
8 h 31 min
